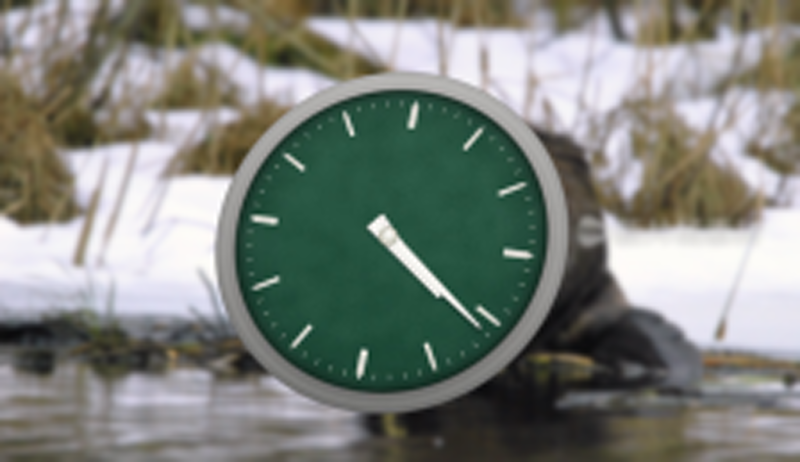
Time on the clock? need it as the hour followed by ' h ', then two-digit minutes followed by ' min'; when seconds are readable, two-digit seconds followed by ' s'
4 h 21 min
